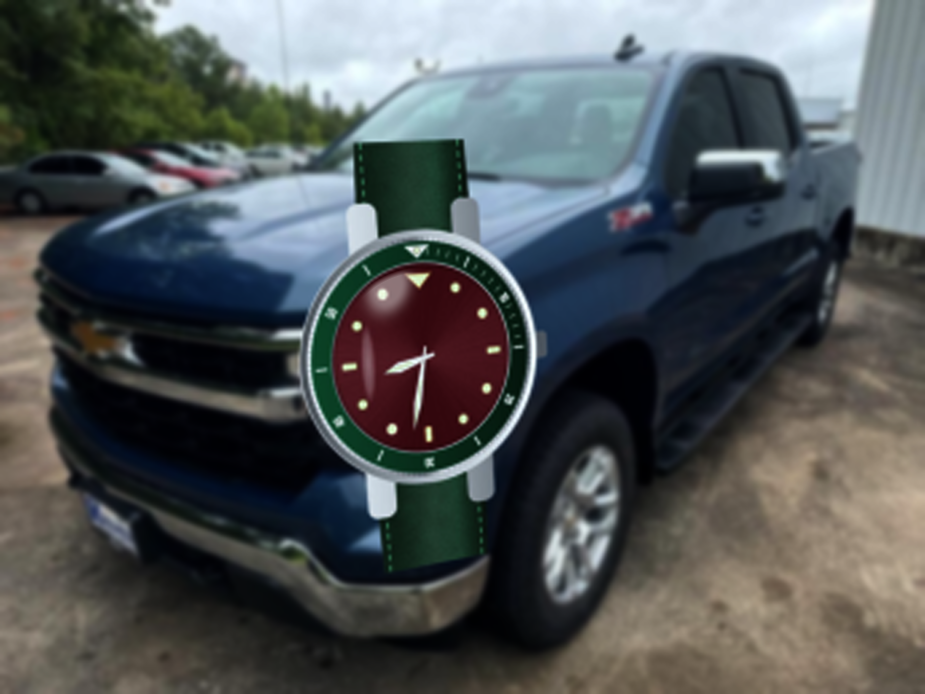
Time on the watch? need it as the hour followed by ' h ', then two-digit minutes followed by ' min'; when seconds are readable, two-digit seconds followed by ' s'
8 h 32 min
